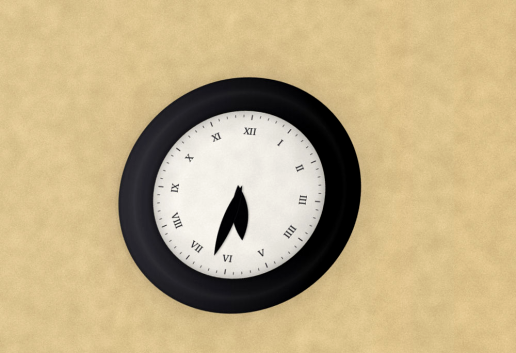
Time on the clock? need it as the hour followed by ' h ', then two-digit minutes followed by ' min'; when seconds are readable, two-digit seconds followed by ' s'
5 h 32 min
